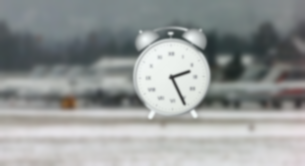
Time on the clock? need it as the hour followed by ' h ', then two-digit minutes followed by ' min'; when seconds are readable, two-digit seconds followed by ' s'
2 h 26 min
